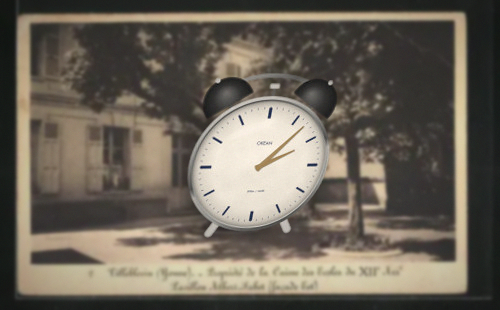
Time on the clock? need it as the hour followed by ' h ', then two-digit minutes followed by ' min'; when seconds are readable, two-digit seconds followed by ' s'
2 h 07 min
